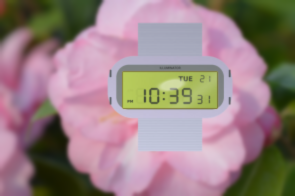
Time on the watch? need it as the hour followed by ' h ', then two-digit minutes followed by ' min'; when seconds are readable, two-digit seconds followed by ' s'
10 h 39 min 31 s
